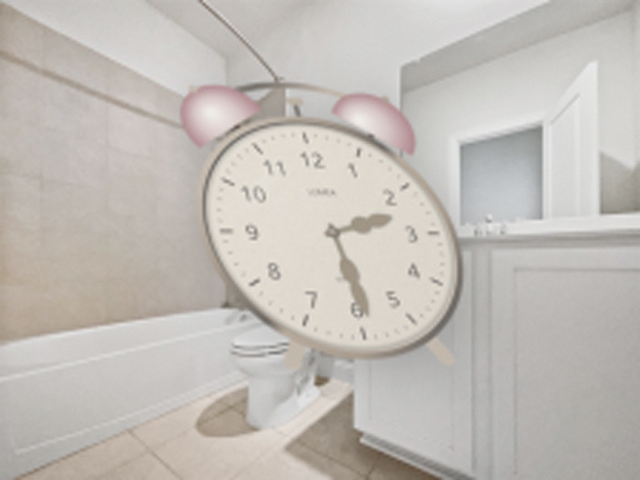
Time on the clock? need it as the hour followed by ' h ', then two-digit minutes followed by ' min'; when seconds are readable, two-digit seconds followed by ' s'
2 h 29 min
